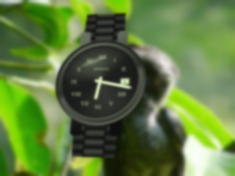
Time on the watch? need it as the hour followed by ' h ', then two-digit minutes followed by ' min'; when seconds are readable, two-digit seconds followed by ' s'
6 h 17 min
